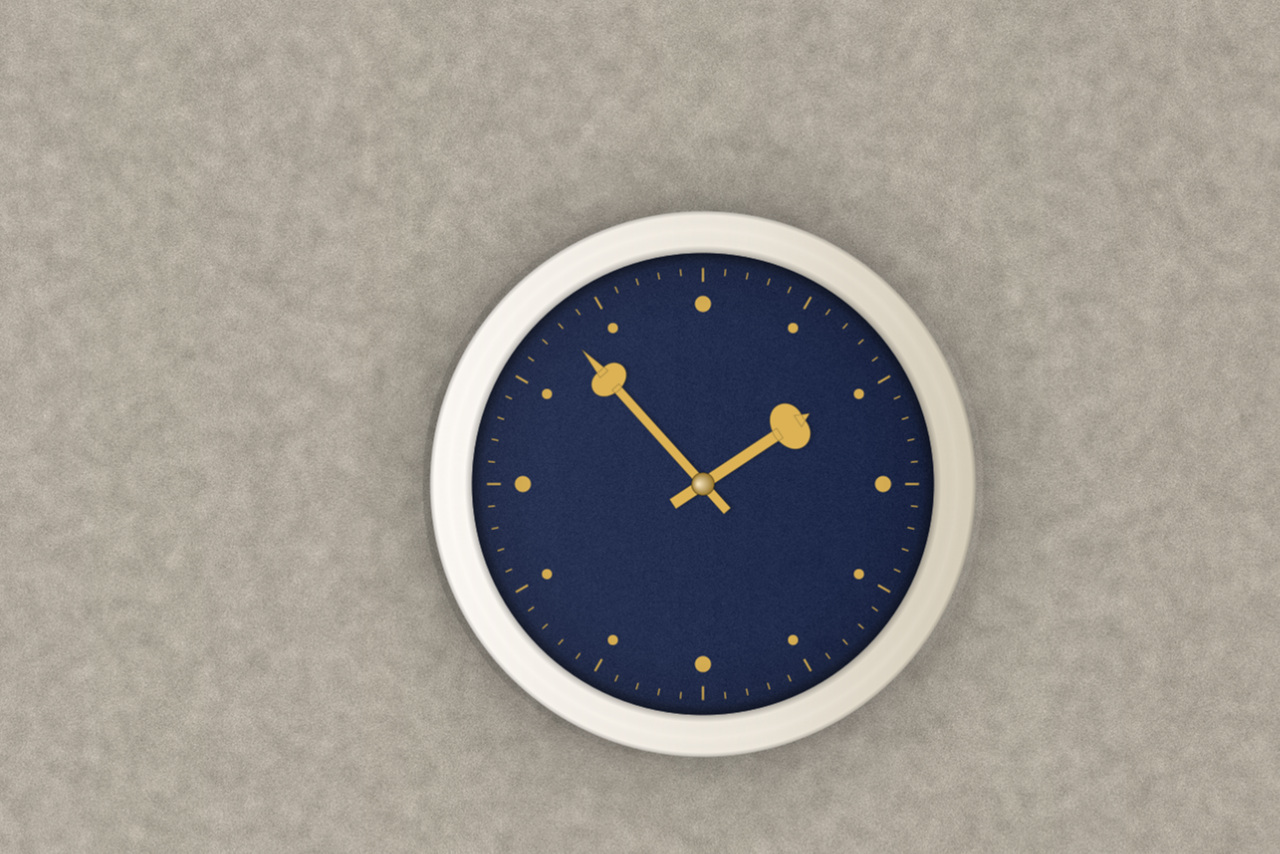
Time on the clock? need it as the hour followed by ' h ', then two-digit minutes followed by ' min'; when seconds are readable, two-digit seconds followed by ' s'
1 h 53 min
